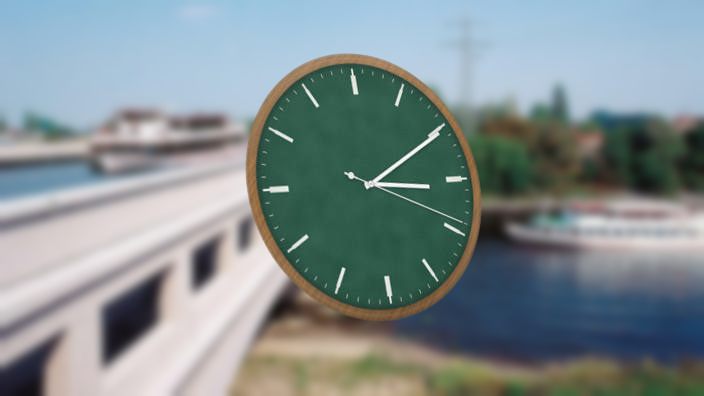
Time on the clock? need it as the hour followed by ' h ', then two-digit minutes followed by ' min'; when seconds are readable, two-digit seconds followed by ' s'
3 h 10 min 19 s
